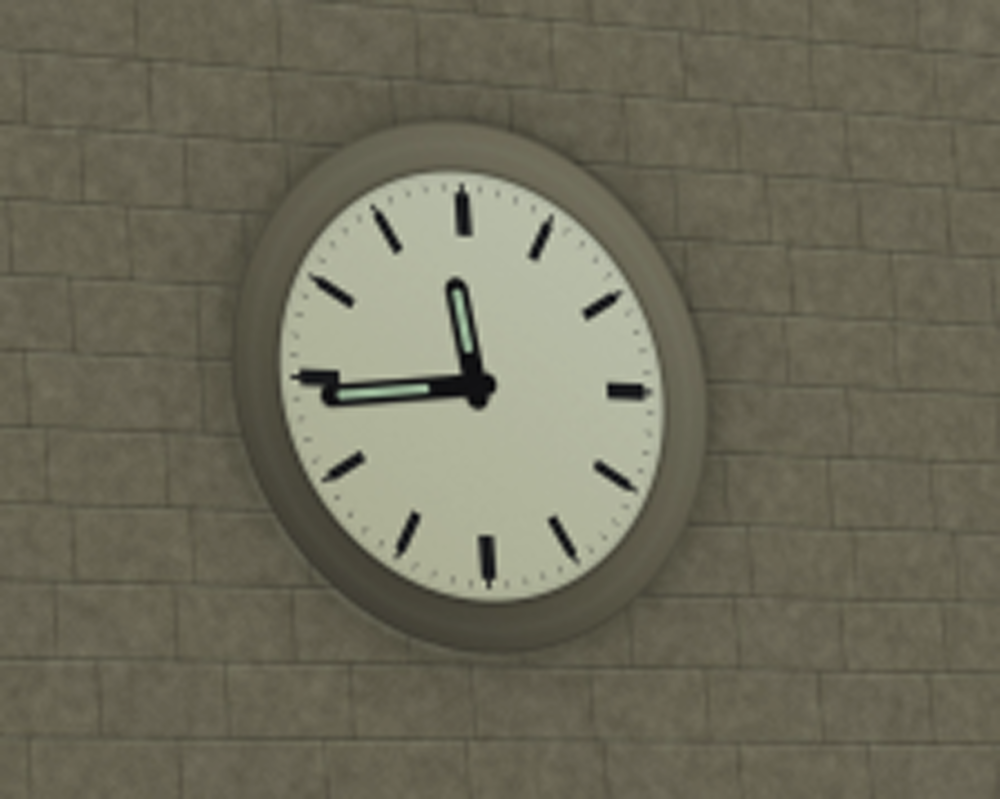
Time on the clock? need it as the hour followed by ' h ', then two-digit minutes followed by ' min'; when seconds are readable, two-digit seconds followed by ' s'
11 h 44 min
